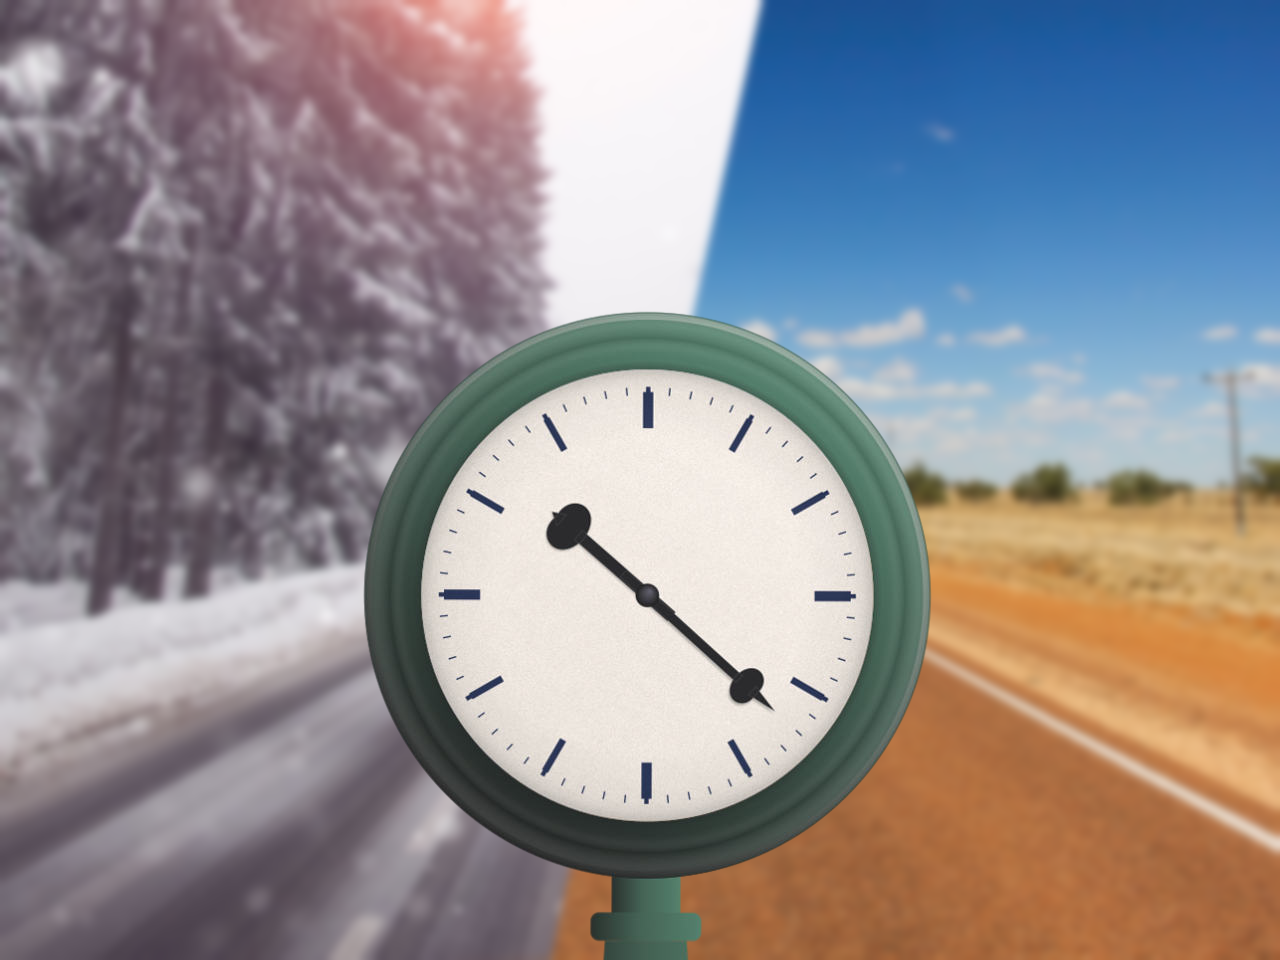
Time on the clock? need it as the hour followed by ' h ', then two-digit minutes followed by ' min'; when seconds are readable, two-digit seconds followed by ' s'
10 h 22 min
